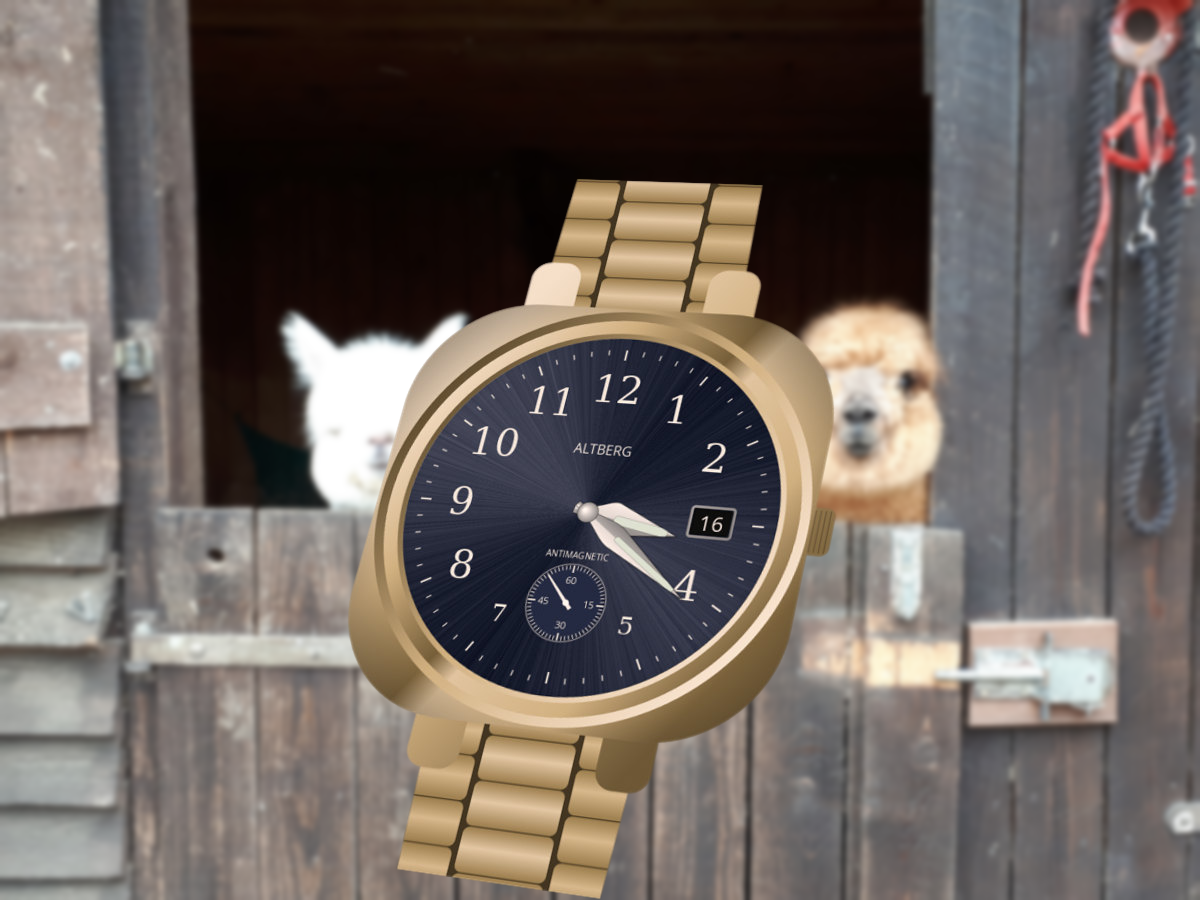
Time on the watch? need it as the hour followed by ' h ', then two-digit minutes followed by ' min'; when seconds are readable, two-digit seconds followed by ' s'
3 h 20 min 53 s
